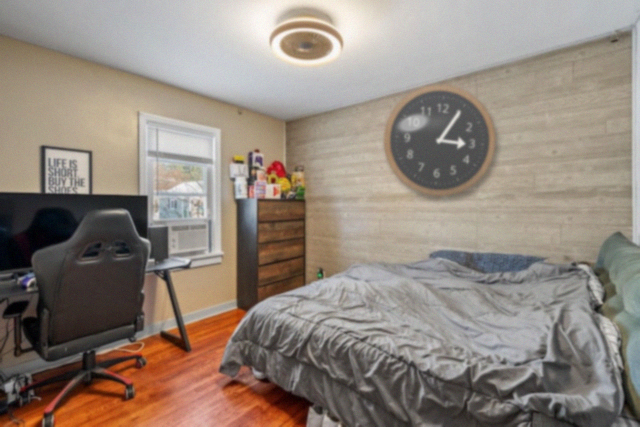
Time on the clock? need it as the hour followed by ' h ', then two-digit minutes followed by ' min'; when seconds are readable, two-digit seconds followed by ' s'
3 h 05 min
